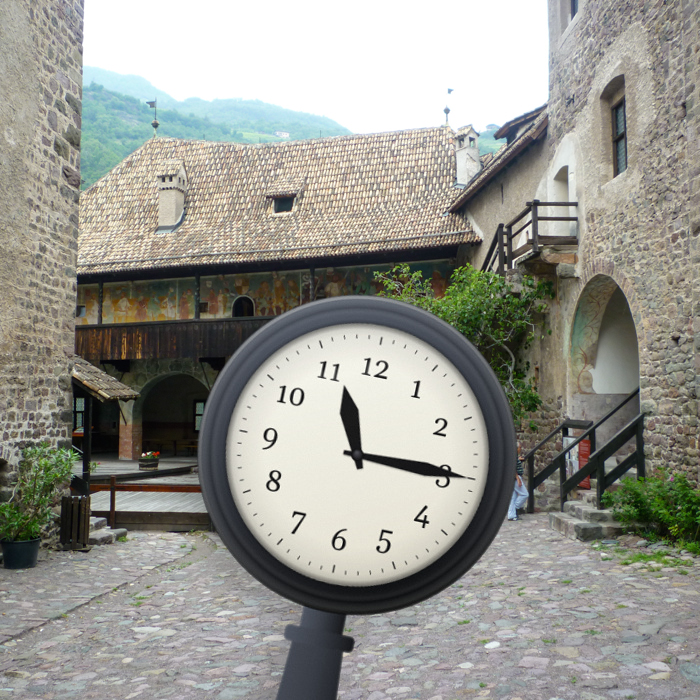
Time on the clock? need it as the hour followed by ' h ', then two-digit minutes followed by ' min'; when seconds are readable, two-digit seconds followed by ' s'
11 h 15 min
